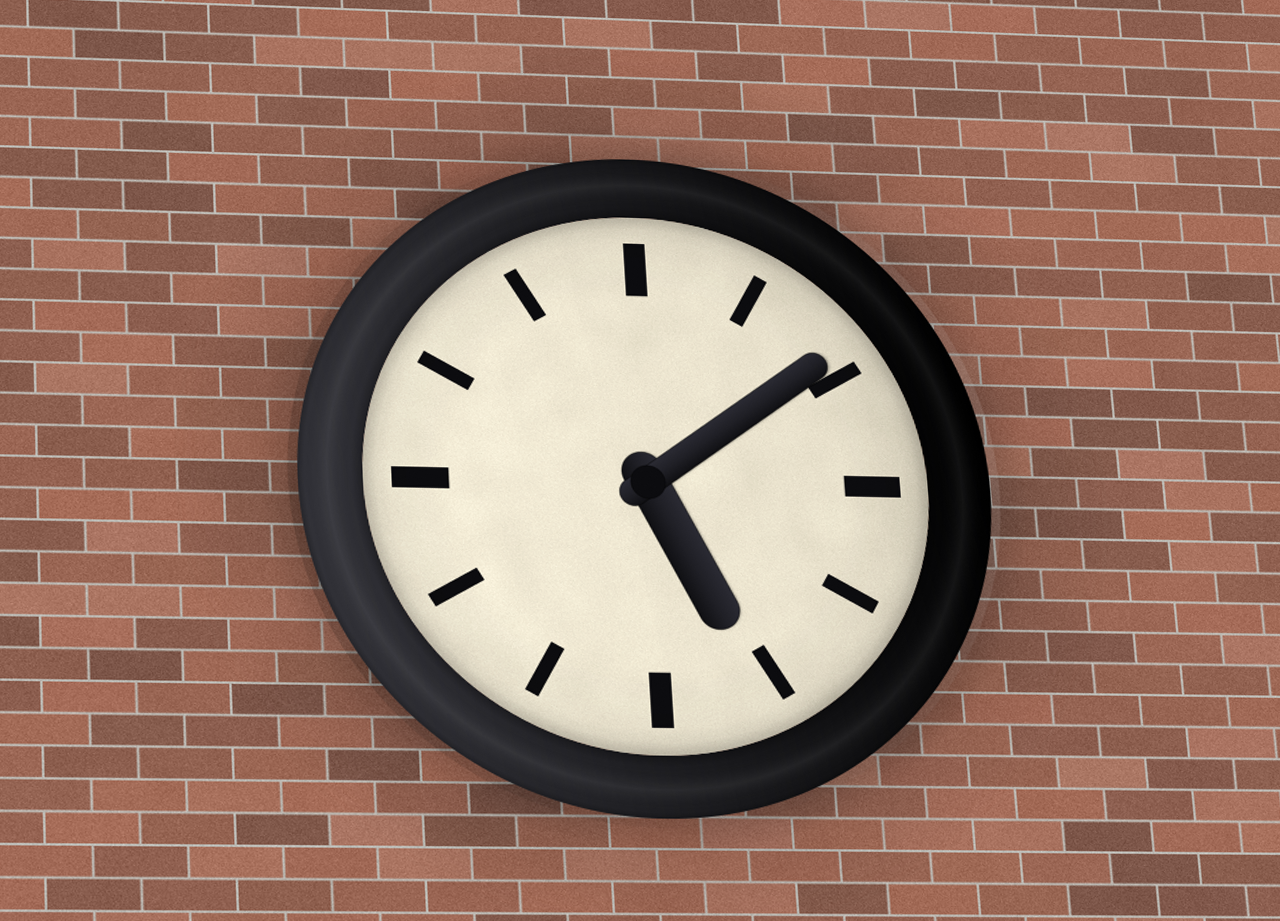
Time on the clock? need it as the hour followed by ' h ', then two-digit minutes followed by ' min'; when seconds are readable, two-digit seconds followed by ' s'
5 h 09 min
